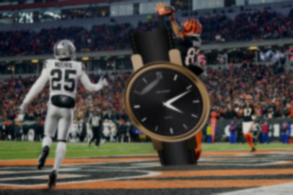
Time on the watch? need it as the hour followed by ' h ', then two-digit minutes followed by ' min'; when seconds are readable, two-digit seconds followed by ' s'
4 h 11 min
